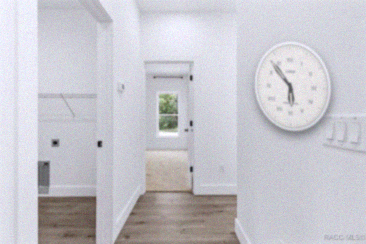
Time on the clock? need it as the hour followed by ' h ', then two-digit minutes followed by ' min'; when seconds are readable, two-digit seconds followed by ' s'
5 h 53 min
